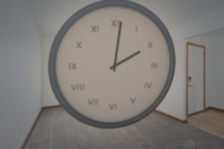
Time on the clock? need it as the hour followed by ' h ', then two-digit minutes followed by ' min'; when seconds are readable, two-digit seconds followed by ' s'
2 h 01 min
